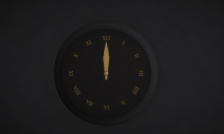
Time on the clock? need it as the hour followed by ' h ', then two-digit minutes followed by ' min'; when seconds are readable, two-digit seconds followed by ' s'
12 h 00 min
